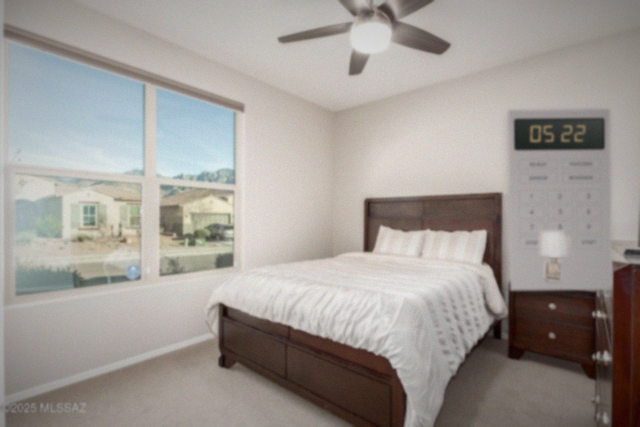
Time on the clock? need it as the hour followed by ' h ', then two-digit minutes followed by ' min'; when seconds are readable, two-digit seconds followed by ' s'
5 h 22 min
